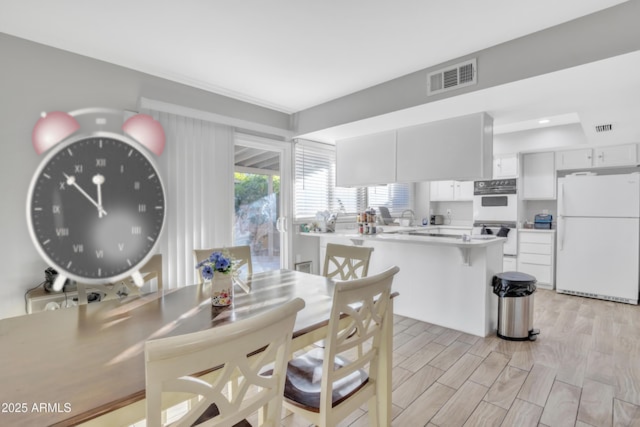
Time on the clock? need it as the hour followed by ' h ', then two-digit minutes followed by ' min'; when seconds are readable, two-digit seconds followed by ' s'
11 h 52 min
